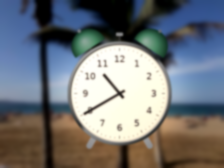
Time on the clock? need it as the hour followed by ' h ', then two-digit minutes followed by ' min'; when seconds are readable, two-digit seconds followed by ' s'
10 h 40 min
